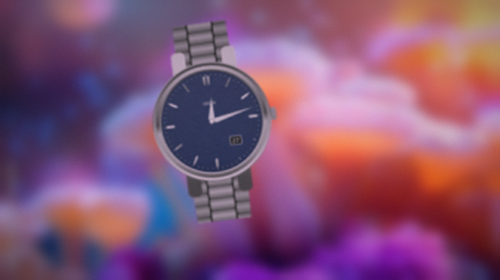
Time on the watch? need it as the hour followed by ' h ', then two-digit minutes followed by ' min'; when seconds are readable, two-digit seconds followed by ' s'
12 h 13 min
